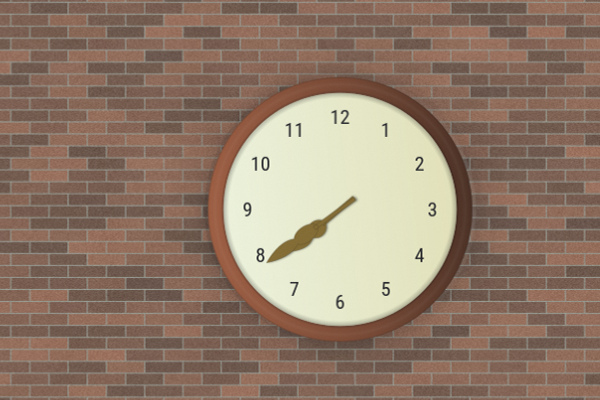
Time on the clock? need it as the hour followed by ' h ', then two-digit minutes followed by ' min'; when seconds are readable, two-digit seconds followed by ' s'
7 h 39 min
